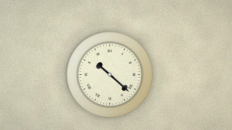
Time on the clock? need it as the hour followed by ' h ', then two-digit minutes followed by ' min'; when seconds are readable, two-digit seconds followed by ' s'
10 h 22 min
